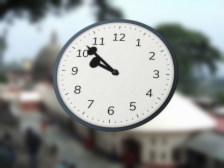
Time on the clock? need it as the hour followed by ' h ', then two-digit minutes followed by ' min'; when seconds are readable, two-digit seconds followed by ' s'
9 h 52 min
